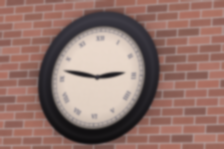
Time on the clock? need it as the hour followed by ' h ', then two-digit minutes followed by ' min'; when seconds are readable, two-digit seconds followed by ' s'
2 h 47 min
